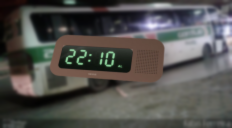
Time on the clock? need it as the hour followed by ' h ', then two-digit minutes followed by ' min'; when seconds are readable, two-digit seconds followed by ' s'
22 h 10 min
